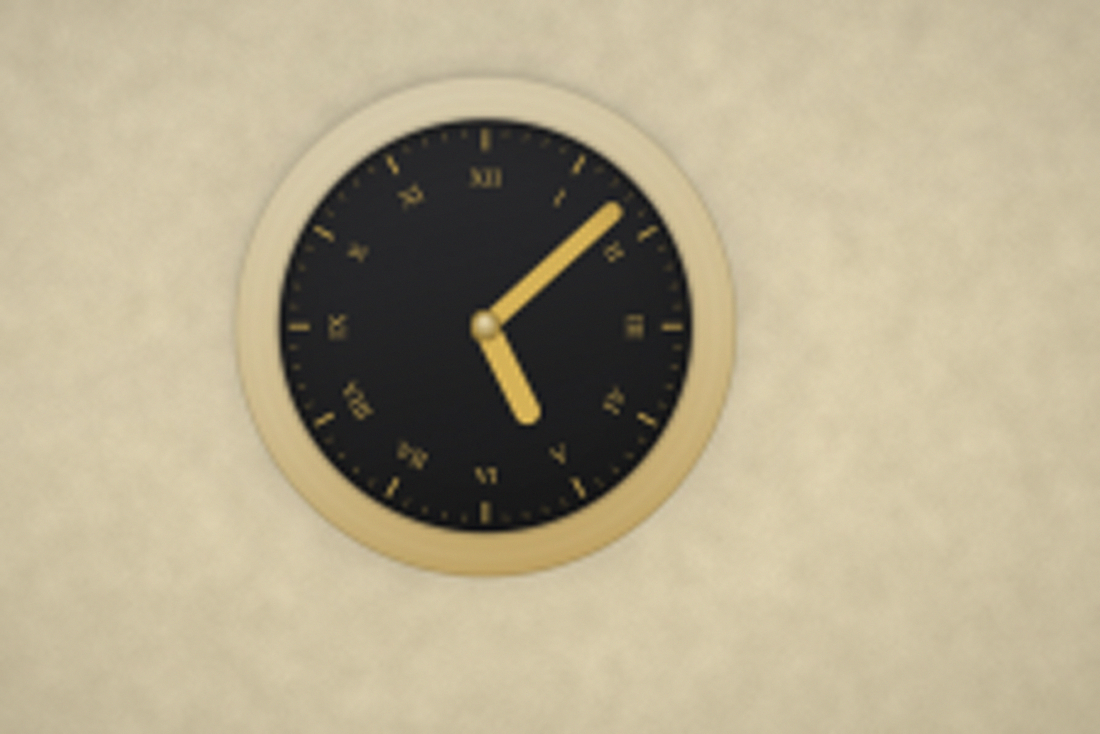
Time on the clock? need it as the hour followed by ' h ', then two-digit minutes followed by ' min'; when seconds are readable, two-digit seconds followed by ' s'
5 h 08 min
